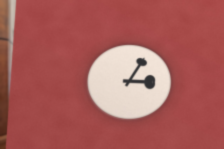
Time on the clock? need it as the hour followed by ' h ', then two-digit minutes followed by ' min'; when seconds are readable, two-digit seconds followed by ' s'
3 h 05 min
